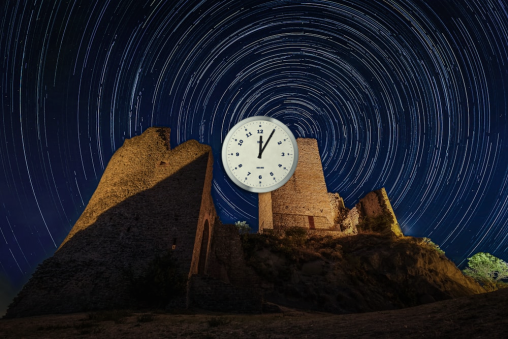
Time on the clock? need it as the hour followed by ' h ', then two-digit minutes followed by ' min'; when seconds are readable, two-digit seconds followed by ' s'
12 h 05 min
